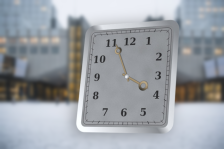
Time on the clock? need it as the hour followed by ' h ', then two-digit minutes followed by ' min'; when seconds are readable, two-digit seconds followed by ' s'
3 h 56 min
